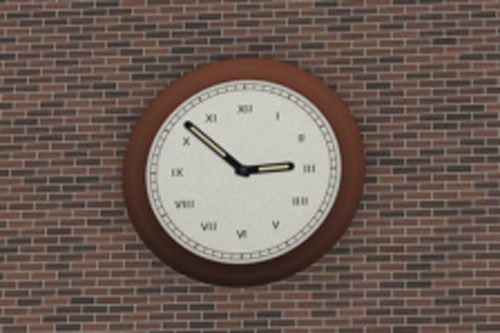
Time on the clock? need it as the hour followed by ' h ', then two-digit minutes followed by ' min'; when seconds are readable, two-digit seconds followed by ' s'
2 h 52 min
